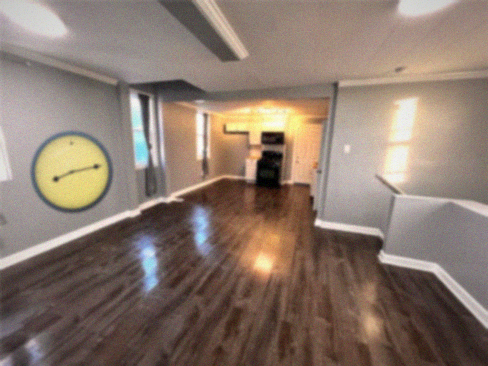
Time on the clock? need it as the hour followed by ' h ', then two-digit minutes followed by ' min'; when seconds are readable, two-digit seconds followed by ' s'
8 h 13 min
